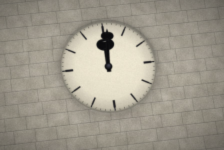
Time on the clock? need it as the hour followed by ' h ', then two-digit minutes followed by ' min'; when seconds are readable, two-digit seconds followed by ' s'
12 h 01 min
